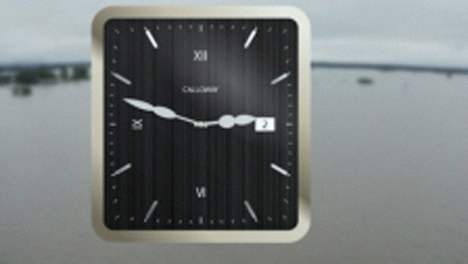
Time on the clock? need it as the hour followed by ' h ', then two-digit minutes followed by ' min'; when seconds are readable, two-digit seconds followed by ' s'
2 h 48 min
